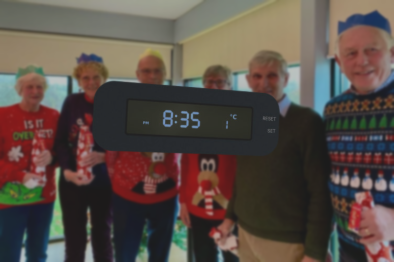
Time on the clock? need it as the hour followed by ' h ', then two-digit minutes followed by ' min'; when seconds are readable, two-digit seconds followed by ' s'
8 h 35 min
